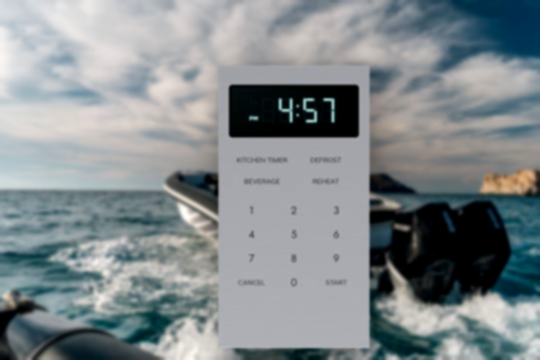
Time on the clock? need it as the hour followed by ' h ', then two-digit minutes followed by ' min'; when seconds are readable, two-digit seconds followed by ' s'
4 h 57 min
